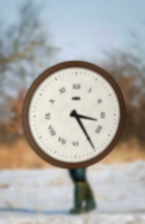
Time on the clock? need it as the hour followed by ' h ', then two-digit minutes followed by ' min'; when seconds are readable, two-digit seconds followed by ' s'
3 h 25 min
